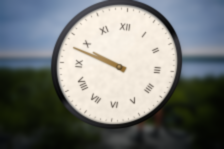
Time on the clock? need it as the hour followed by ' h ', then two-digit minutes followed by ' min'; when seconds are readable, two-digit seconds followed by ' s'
9 h 48 min
